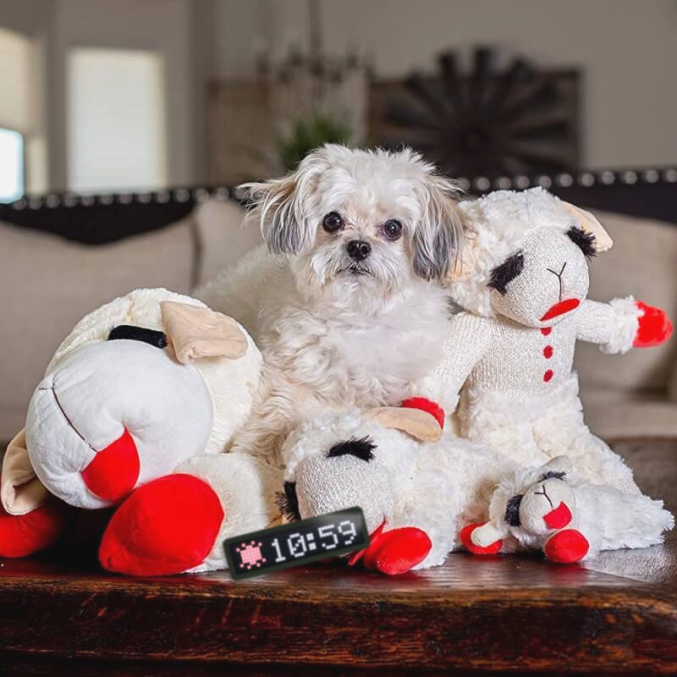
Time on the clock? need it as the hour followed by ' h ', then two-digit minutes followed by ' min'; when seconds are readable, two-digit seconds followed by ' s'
10 h 59 min
